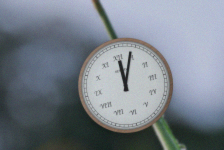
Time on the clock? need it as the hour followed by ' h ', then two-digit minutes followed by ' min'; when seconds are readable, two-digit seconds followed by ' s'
12 h 04 min
